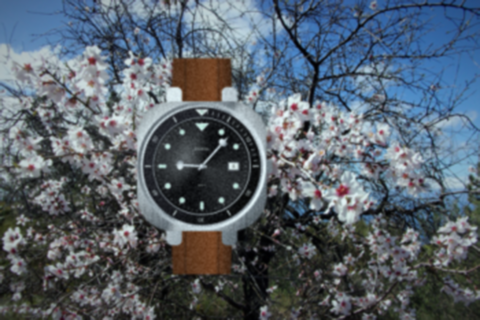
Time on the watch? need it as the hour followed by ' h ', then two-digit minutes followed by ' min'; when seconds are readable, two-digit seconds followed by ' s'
9 h 07 min
